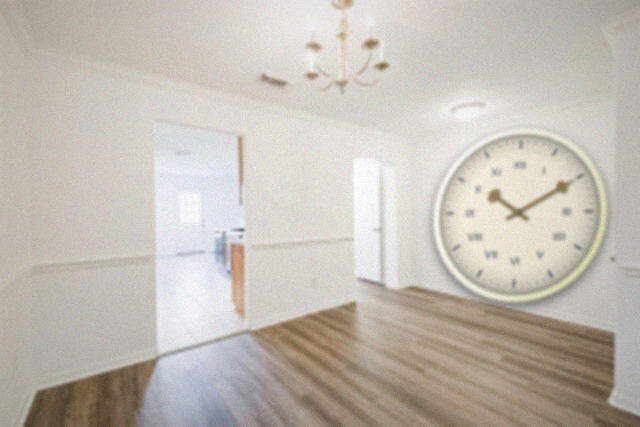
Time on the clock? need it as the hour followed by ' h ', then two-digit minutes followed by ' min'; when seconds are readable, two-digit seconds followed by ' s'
10 h 10 min
